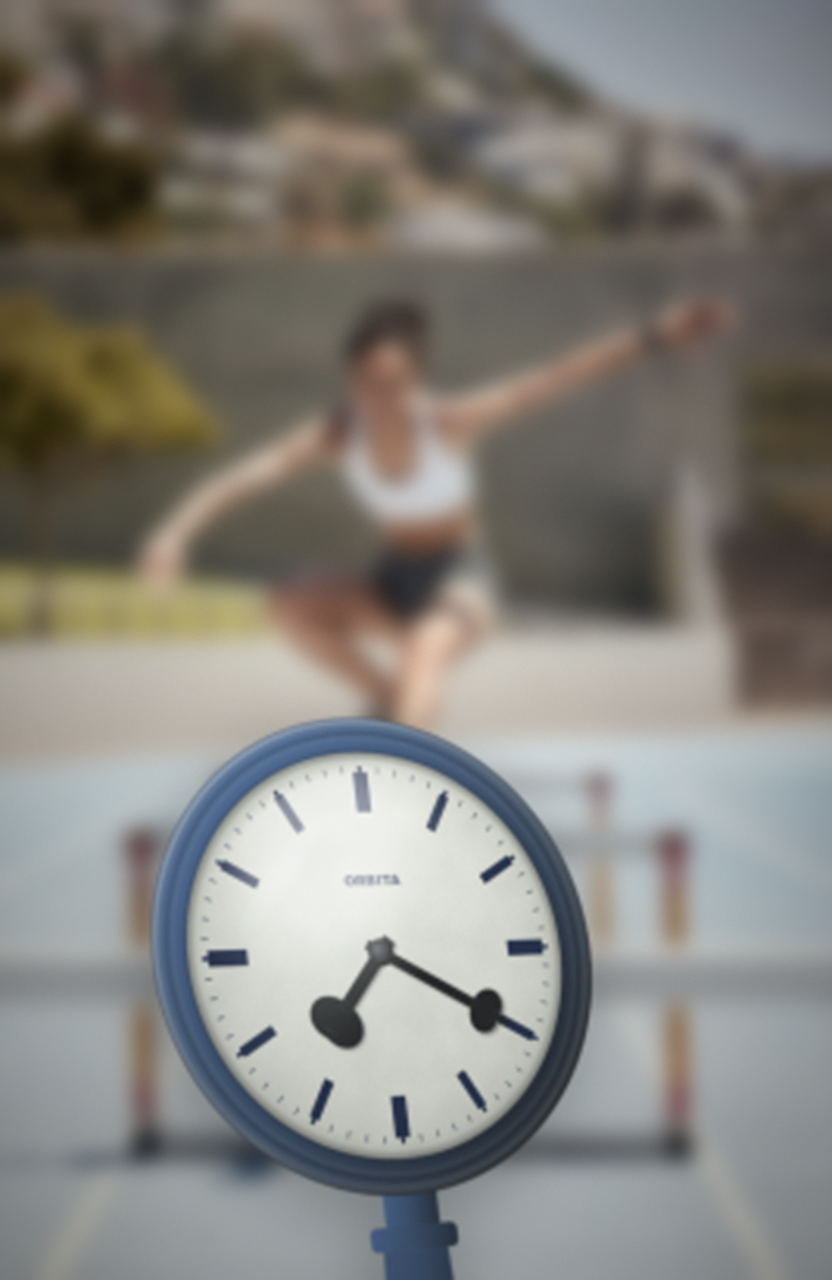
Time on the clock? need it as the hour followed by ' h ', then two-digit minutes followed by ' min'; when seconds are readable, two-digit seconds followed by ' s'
7 h 20 min
